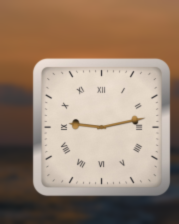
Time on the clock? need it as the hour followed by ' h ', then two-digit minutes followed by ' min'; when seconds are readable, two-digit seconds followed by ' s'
9 h 13 min
